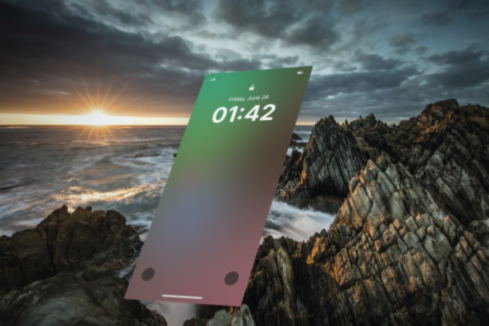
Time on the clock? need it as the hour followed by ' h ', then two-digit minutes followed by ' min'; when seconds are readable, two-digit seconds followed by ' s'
1 h 42 min
